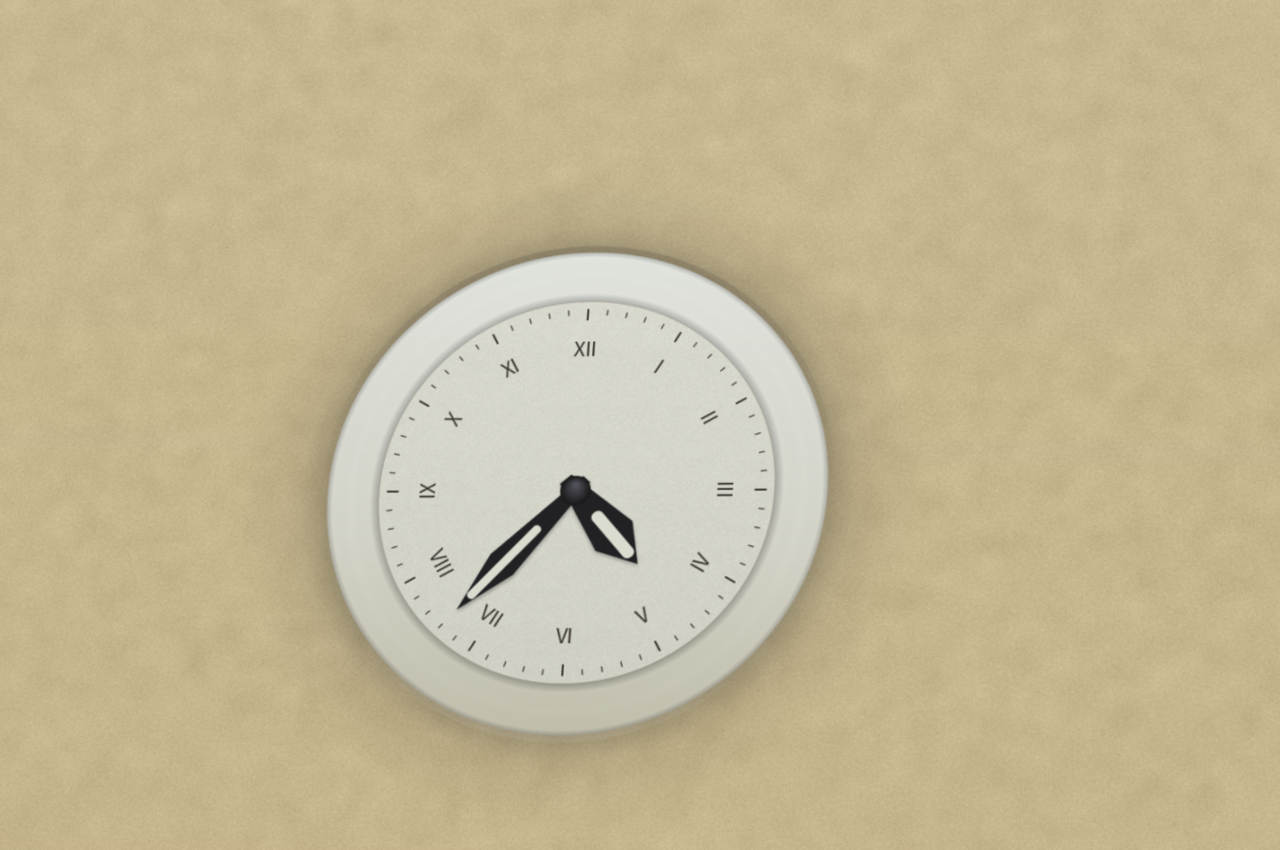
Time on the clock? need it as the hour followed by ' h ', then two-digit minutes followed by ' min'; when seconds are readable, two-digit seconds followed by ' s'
4 h 37 min
